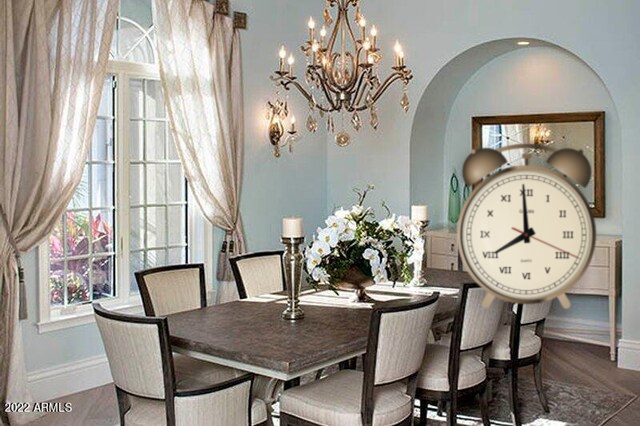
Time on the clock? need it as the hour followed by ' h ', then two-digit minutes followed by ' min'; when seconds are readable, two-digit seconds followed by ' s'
7 h 59 min 19 s
